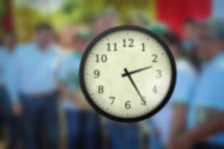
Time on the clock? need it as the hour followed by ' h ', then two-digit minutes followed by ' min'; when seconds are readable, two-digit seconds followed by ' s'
2 h 25 min
